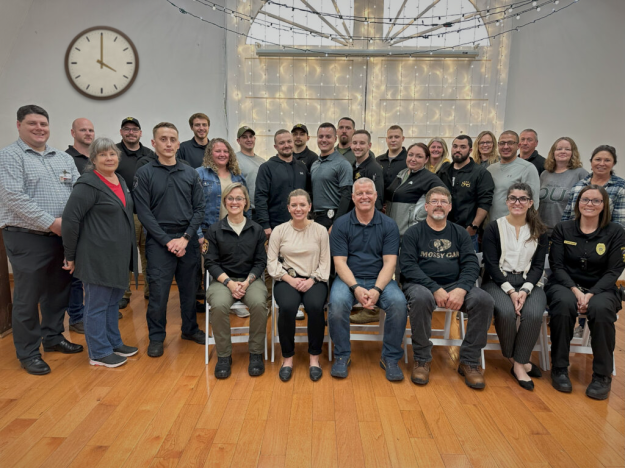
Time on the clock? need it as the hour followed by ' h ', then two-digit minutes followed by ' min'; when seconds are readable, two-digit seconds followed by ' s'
4 h 00 min
